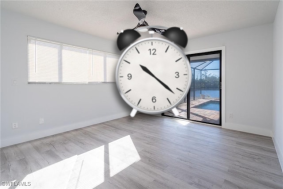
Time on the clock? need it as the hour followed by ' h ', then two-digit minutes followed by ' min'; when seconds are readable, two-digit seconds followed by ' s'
10 h 22 min
